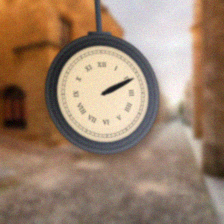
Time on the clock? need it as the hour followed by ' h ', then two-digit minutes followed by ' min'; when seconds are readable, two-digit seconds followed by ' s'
2 h 11 min
